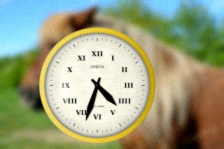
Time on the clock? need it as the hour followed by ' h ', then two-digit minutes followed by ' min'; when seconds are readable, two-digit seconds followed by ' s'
4 h 33 min
